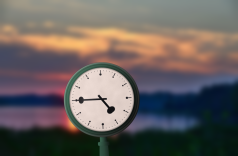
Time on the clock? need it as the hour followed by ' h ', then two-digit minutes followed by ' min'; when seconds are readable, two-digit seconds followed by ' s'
4 h 45 min
